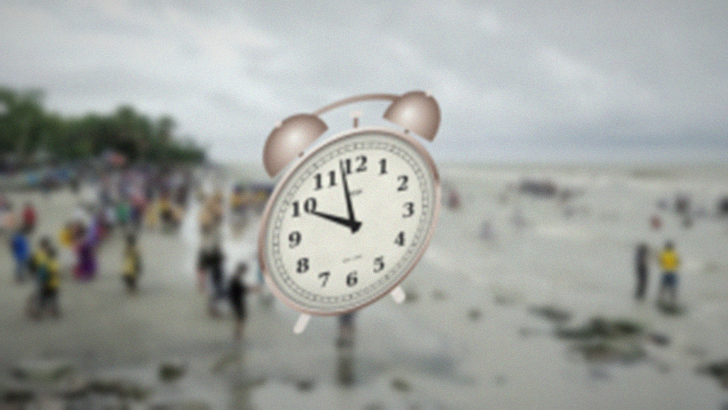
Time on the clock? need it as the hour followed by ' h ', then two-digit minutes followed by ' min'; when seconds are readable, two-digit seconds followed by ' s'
9 h 58 min
